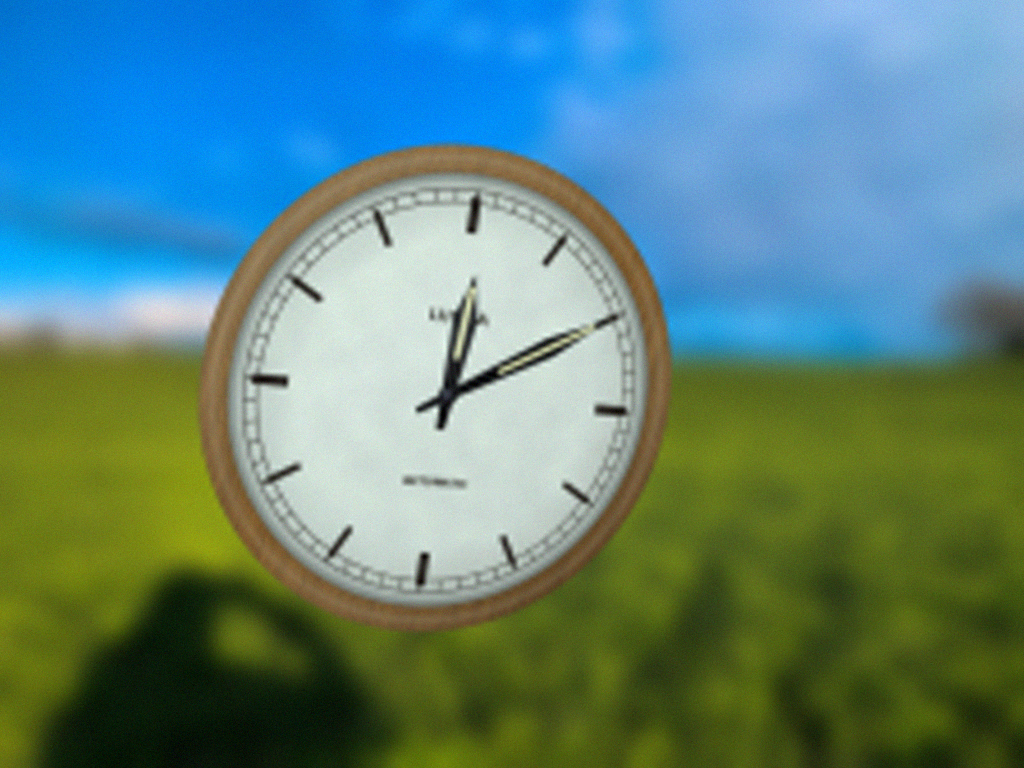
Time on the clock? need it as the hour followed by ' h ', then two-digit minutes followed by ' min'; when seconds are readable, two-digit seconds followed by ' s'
12 h 10 min
